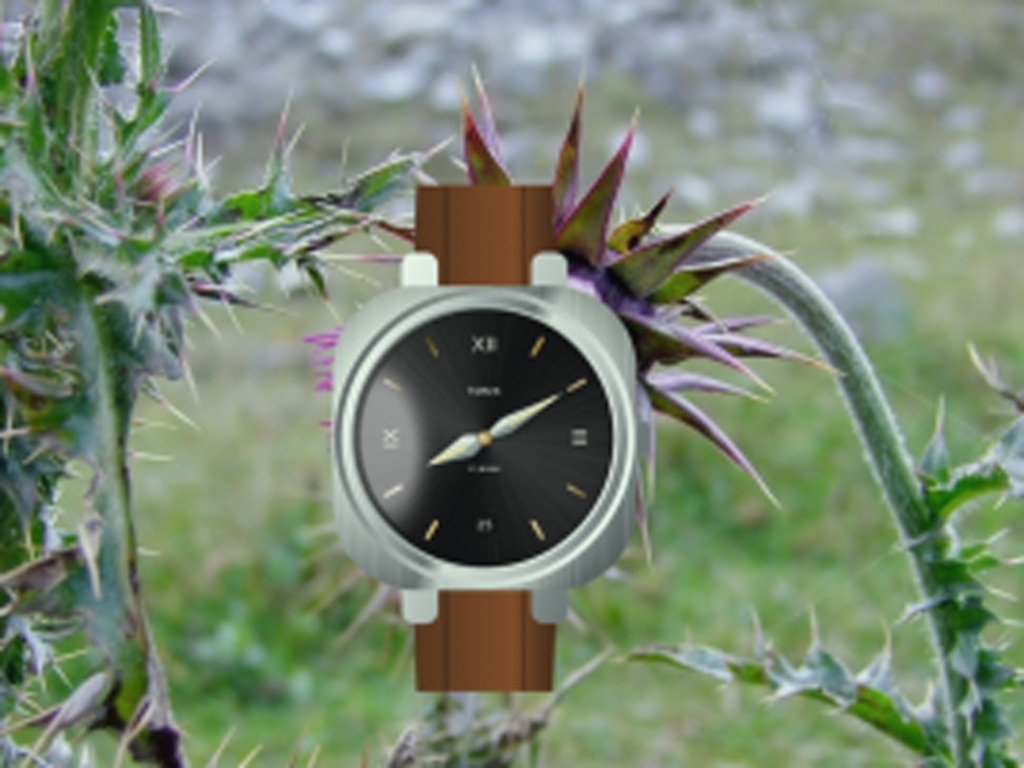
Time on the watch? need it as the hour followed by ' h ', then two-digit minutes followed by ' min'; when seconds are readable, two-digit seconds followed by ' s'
8 h 10 min
